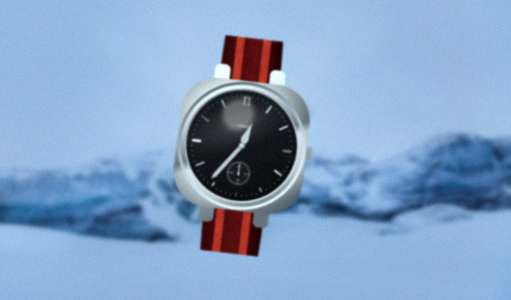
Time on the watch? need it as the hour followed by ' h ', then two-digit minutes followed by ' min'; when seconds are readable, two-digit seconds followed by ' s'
12 h 36 min
